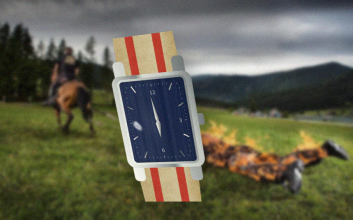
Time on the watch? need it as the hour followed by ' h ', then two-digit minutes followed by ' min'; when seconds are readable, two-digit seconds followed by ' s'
5 h 59 min
